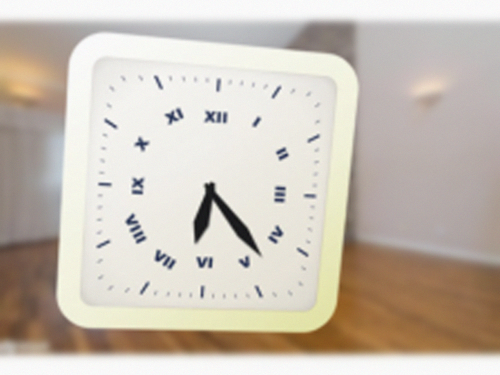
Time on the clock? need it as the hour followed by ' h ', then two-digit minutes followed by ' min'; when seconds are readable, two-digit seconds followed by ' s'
6 h 23 min
